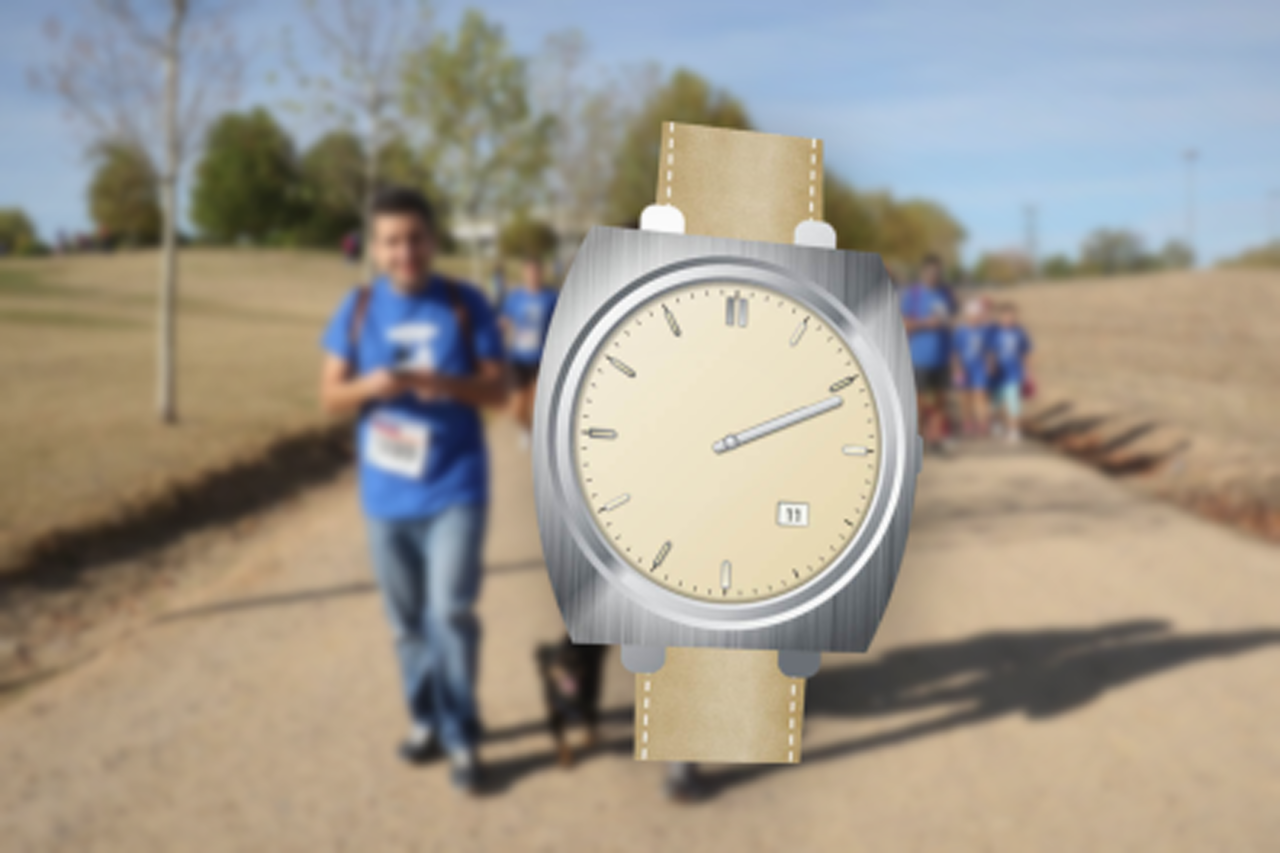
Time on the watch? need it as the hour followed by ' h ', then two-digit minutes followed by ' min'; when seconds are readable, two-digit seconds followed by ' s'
2 h 11 min
